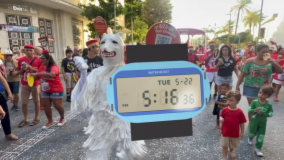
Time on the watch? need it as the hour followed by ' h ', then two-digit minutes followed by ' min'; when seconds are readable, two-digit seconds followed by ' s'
5 h 16 min 36 s
